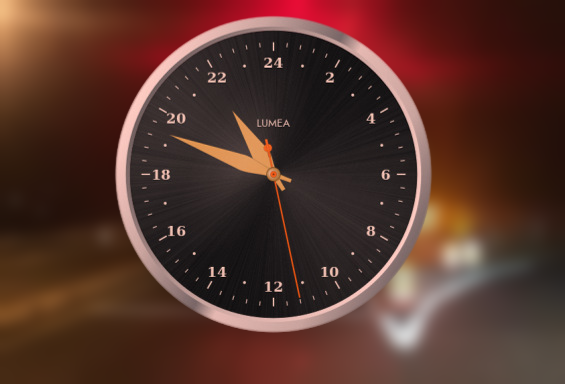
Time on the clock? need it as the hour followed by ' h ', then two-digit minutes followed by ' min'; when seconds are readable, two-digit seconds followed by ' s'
21 h 48 min 28 s
